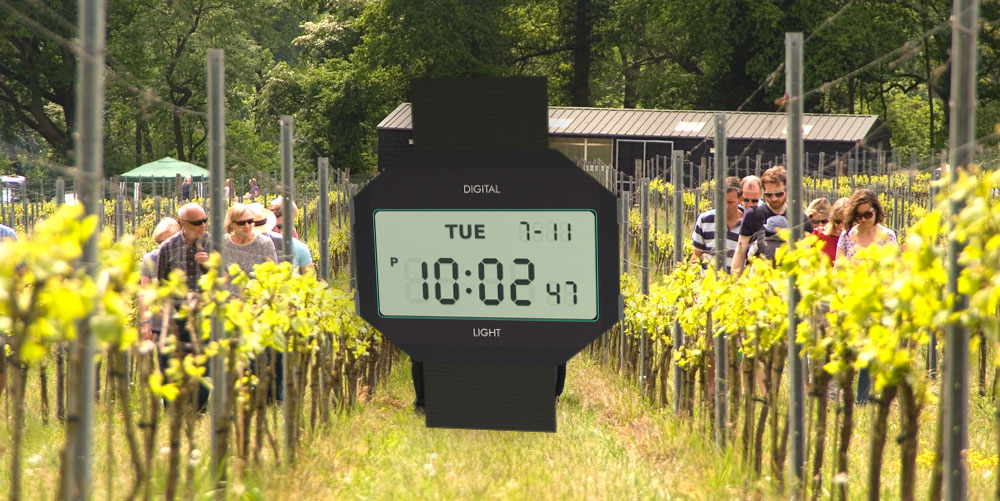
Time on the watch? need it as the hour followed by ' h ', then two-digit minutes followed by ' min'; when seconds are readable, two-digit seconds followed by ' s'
10 h 02 min 47 s
